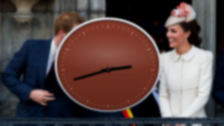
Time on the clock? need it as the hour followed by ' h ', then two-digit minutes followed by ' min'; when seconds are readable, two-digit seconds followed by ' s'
2 h 42 min
